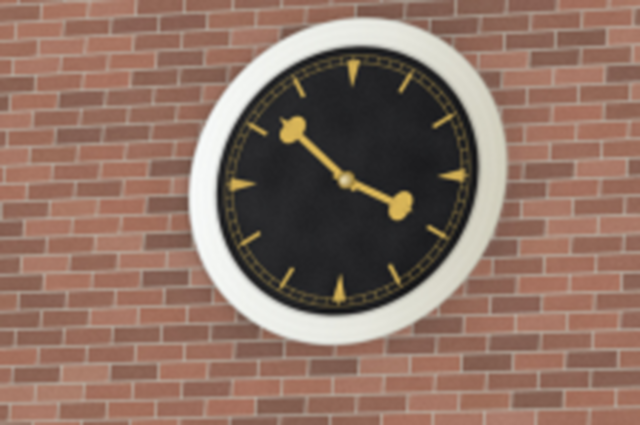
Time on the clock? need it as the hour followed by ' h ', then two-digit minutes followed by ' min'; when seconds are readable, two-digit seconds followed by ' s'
3 h 52 min
